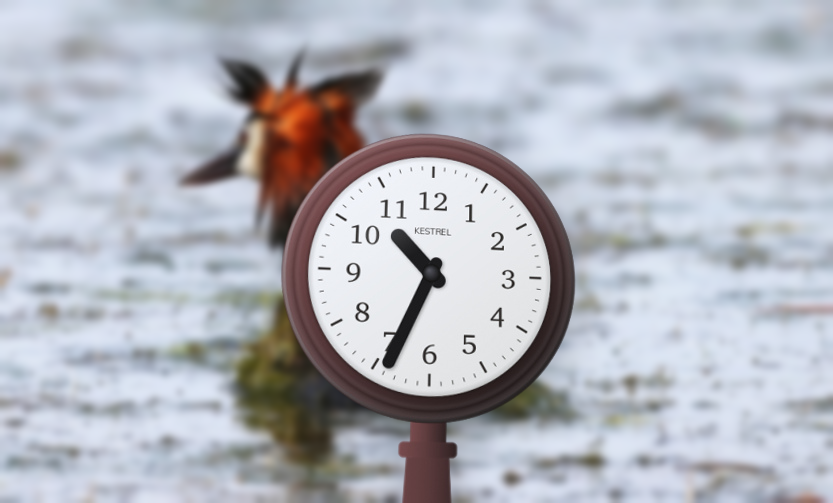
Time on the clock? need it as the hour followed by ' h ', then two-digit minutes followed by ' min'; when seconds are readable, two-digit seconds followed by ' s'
10 h 34 min
